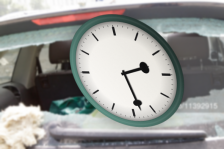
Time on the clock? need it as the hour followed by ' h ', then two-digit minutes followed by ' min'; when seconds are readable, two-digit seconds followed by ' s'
2 h 28 min
